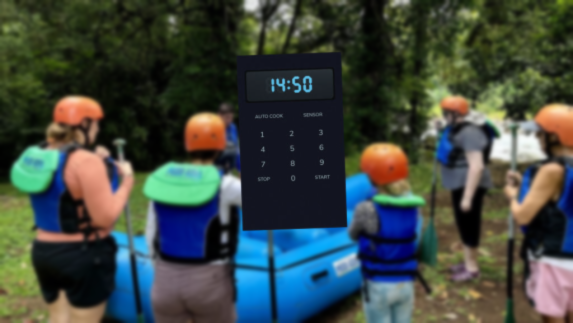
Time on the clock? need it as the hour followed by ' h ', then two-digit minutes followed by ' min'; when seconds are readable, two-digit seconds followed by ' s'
14 h 50 min
